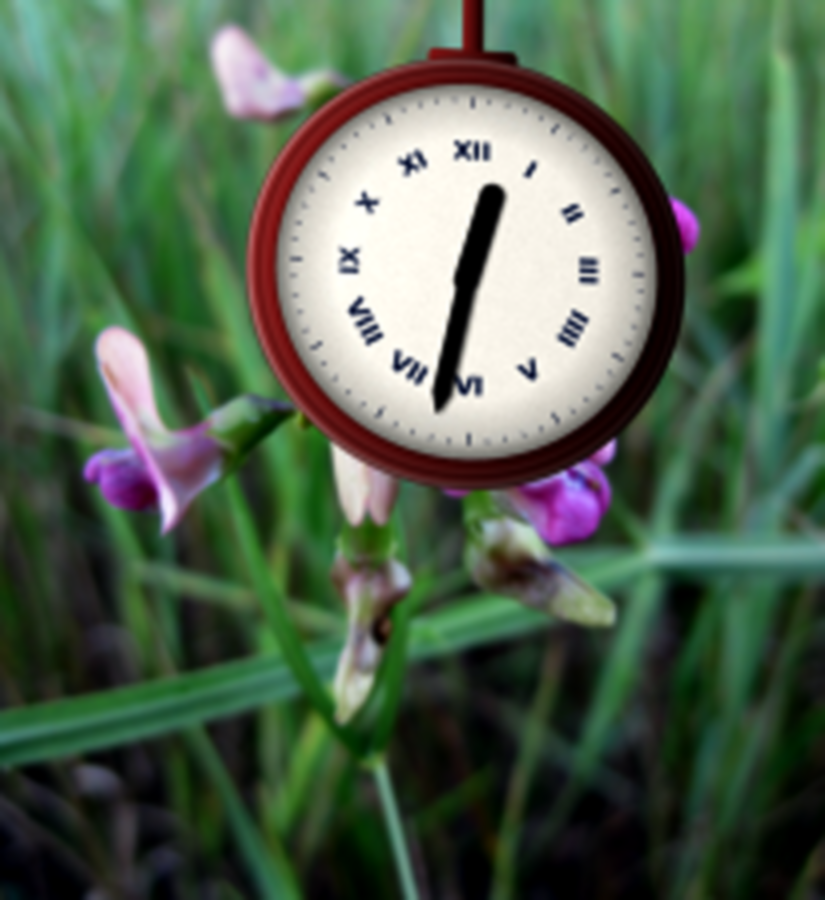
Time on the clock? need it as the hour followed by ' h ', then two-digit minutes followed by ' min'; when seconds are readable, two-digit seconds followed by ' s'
12 h 32 min
